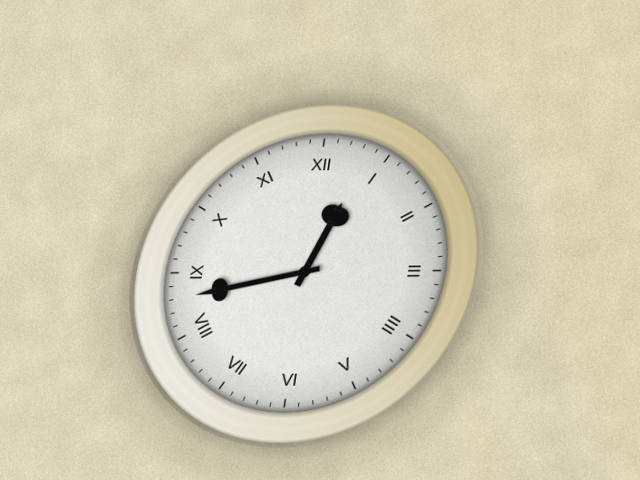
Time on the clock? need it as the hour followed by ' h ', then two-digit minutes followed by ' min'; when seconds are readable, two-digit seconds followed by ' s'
12 h 43 min
